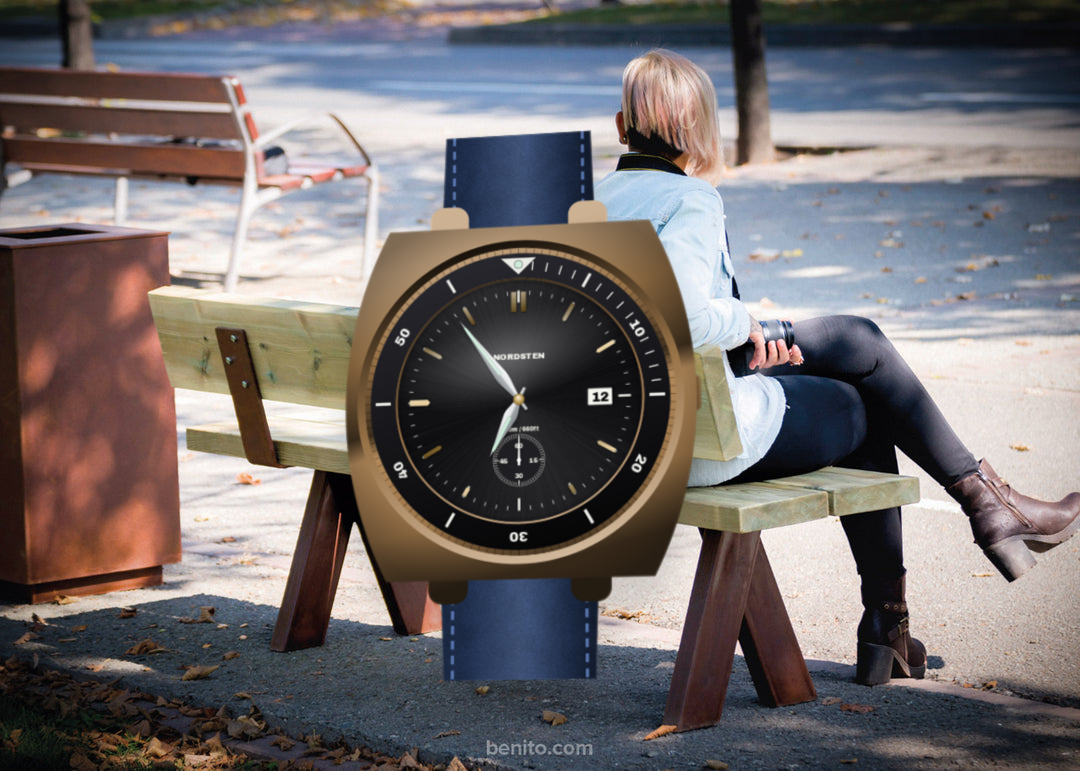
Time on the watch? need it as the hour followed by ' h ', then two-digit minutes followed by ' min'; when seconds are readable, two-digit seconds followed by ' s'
6 h 54 min
